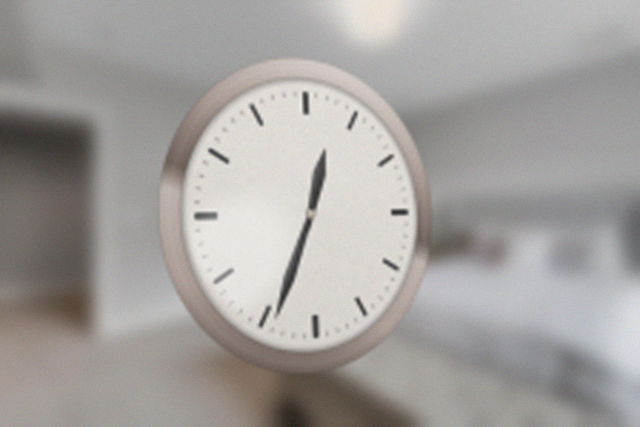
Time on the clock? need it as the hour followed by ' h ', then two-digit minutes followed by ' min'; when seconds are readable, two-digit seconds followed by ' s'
12 h 34 min
